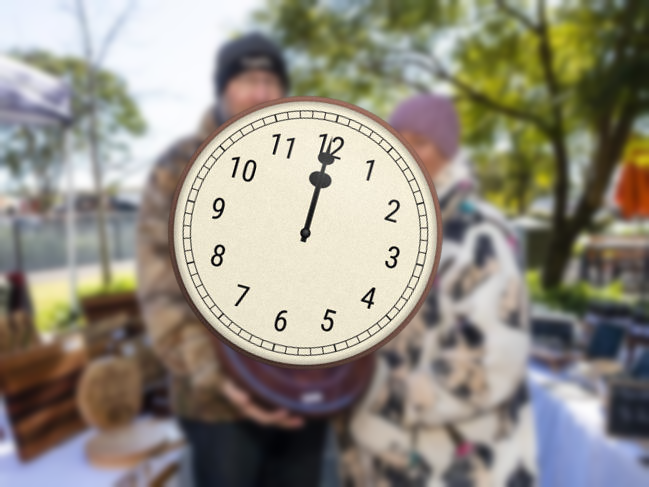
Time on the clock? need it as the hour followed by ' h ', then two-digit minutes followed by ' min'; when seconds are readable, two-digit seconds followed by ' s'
12 h 00 min
